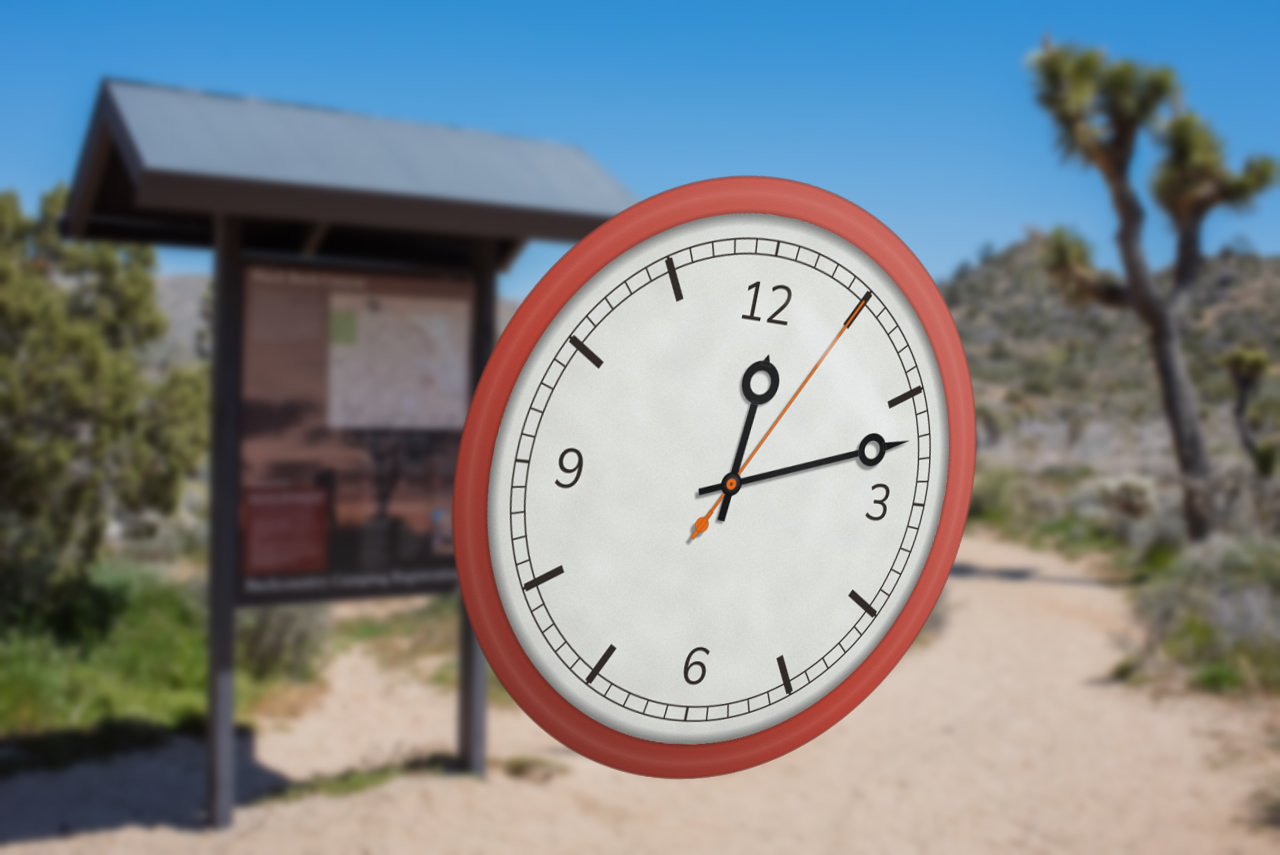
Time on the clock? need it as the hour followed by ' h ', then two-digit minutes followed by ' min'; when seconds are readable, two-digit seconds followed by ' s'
12 h 12 min 05 s
